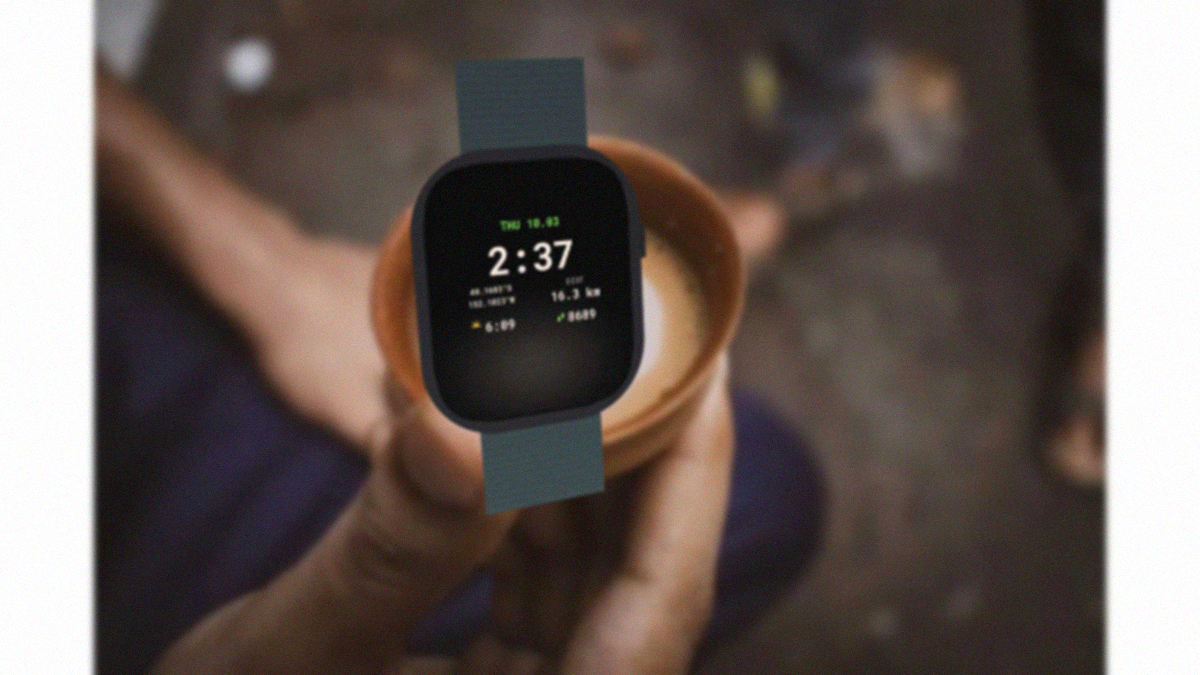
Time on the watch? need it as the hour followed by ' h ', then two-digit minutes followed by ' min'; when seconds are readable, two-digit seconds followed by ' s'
2 h 37 min
